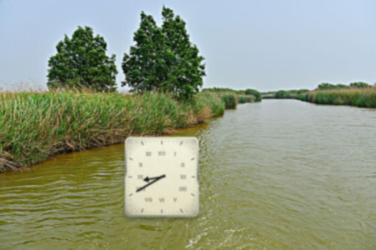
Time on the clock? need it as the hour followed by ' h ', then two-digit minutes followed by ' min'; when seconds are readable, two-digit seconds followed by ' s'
8 h 40 min
